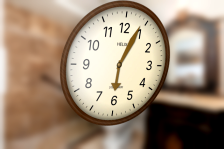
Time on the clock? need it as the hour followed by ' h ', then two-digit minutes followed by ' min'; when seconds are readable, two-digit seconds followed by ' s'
6 h 04 min
